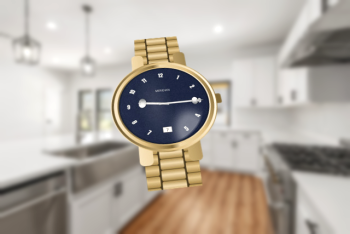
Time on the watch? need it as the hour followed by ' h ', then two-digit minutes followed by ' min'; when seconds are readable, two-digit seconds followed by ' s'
9 h 15 min
